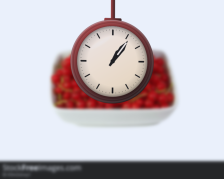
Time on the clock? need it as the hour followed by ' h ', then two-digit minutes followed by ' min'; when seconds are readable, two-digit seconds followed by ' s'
1 h 06 min
